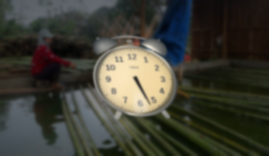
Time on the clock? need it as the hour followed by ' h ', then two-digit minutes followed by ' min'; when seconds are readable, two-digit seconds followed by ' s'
5 h 27 min
